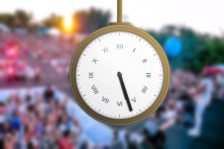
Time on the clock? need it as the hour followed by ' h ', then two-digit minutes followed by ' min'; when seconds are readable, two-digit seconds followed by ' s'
5 h 27 min
